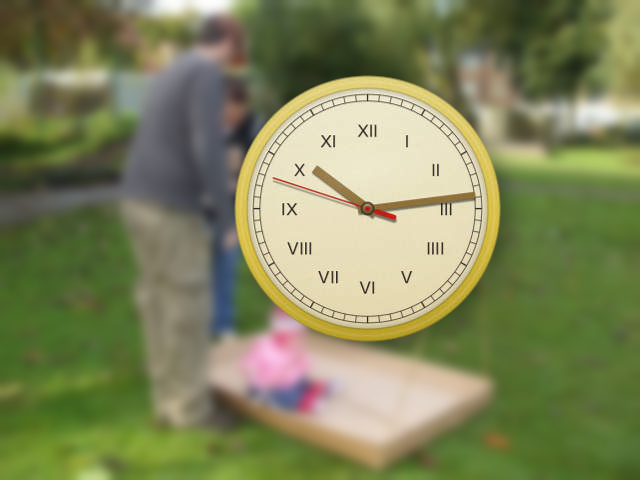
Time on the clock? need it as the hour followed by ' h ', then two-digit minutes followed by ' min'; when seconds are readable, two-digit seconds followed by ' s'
10 h 13 min 48 s
